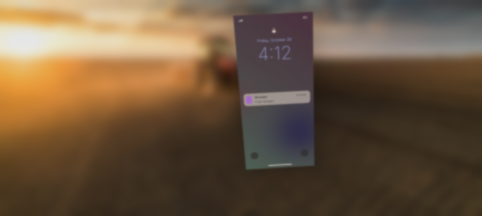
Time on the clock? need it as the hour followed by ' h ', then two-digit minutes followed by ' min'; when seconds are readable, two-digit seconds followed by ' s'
4 h 12 min
